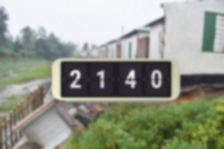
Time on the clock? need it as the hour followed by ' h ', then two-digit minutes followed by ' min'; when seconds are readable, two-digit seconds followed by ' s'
21 h 40 min
